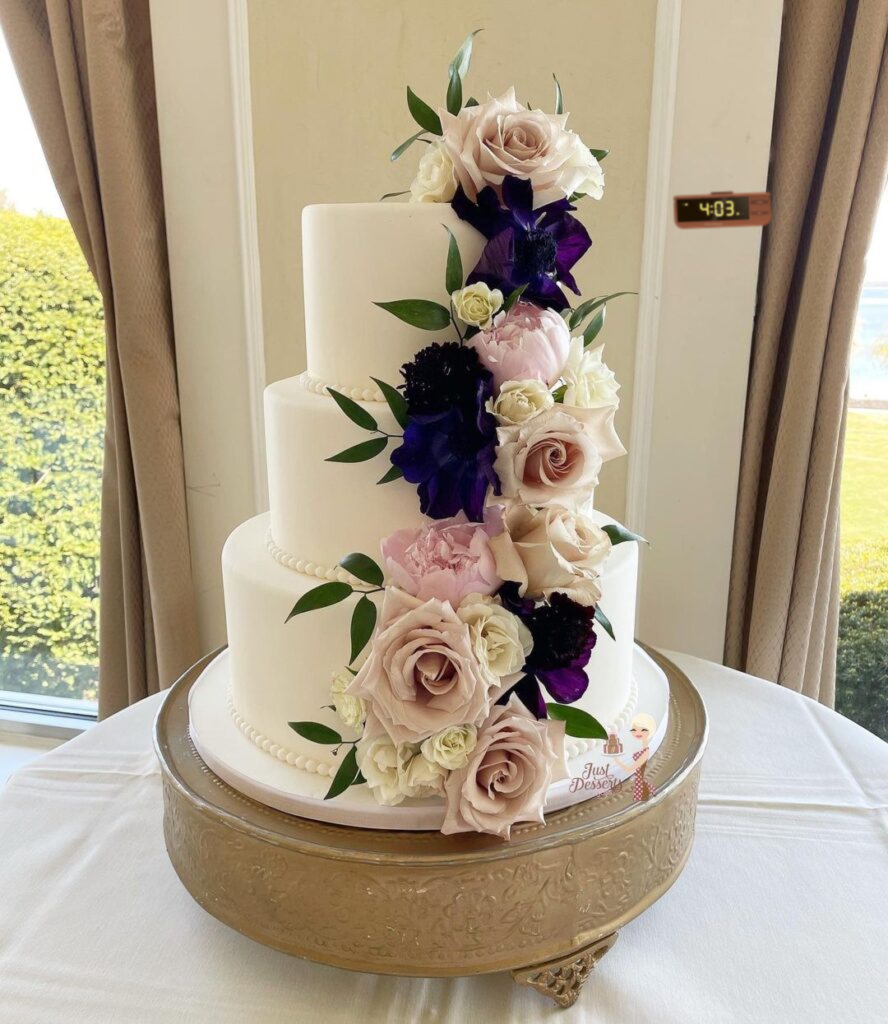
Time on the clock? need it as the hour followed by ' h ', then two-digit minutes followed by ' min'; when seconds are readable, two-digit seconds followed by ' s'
4 h 03 min
